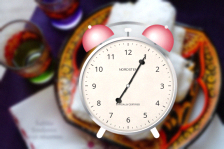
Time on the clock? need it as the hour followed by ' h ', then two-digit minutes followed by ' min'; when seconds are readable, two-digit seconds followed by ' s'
7 h 05 min
